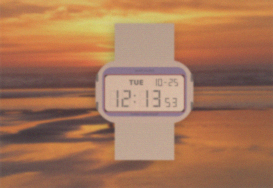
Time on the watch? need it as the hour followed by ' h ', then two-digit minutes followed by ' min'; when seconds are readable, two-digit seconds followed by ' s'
12 h 13 min
